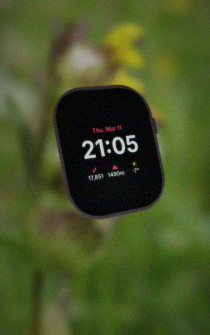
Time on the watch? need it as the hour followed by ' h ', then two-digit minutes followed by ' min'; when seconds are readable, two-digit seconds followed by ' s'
21 h 05 min
